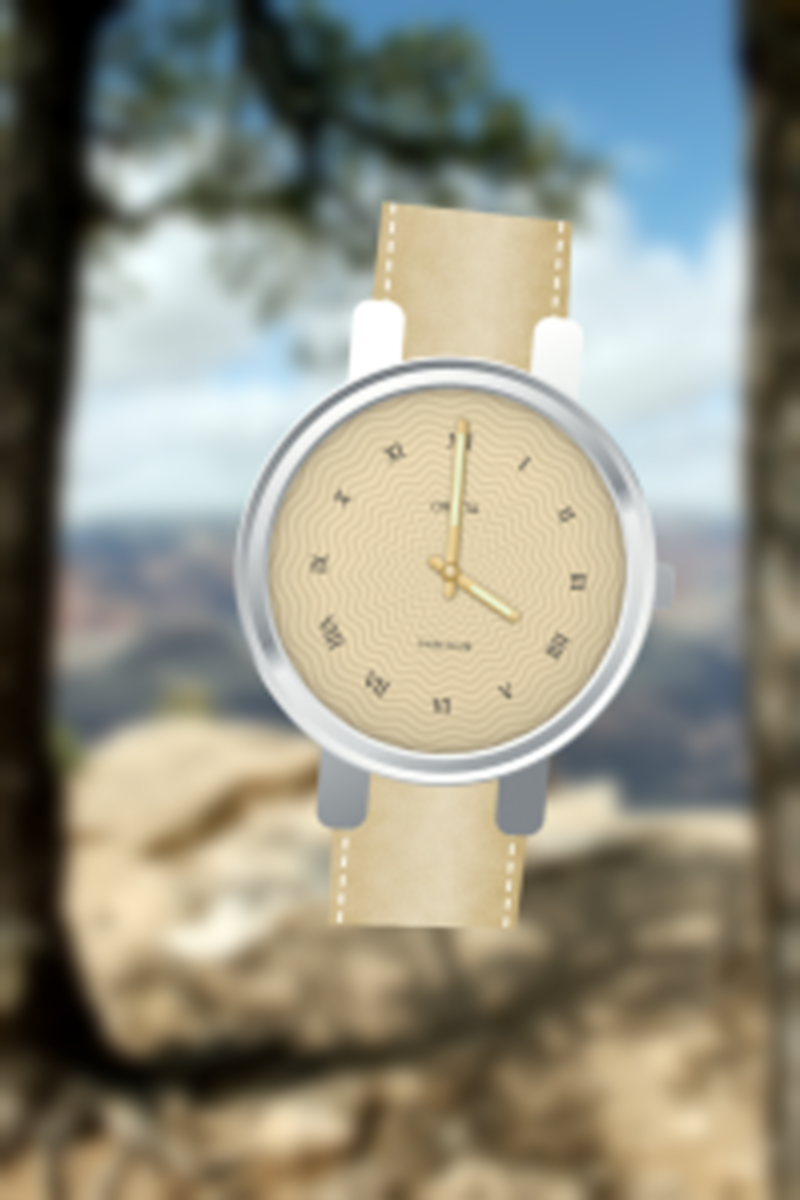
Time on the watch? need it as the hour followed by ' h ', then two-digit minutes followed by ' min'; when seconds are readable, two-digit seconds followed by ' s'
4 h 00 min
